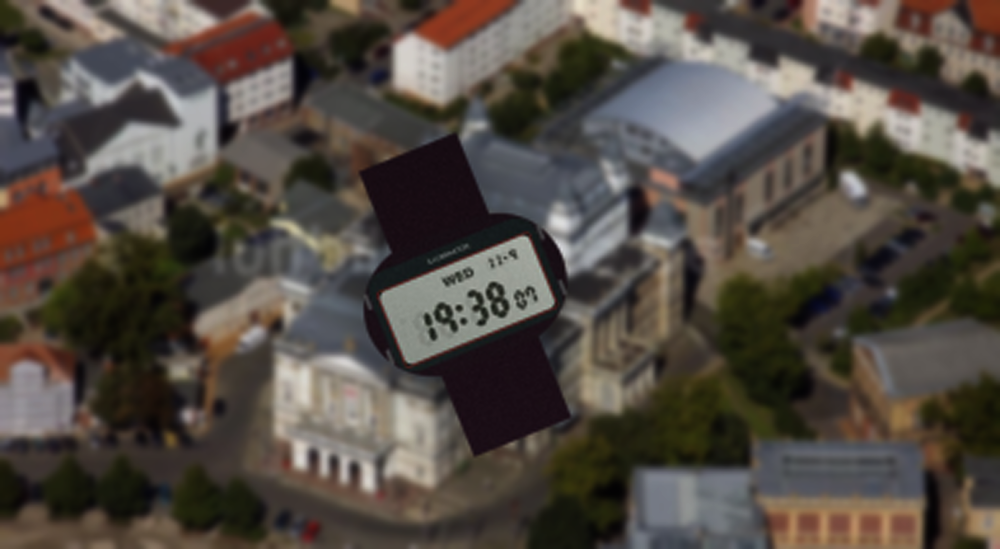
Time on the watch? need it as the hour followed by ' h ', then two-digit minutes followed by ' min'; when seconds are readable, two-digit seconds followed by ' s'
19 h 38 min 07 s
